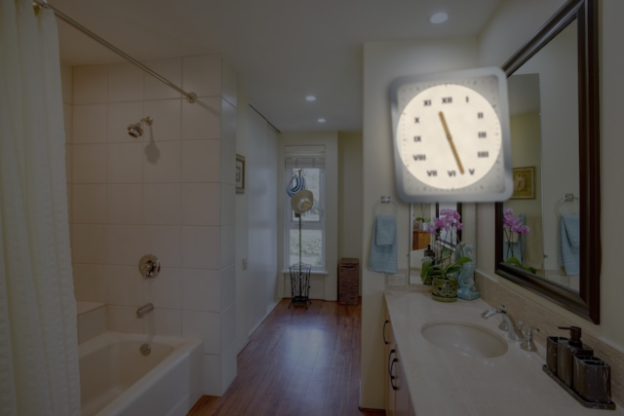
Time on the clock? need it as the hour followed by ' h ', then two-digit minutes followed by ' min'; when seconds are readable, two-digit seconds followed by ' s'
11 h 27 min
